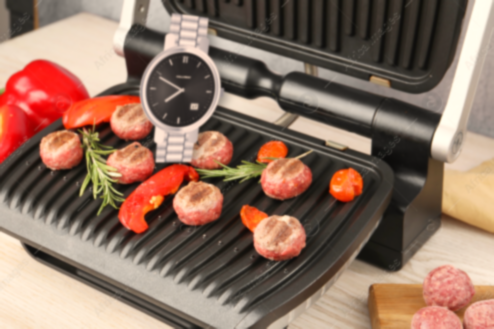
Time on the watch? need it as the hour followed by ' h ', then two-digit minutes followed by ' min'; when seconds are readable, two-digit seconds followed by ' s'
7 h 49 min
